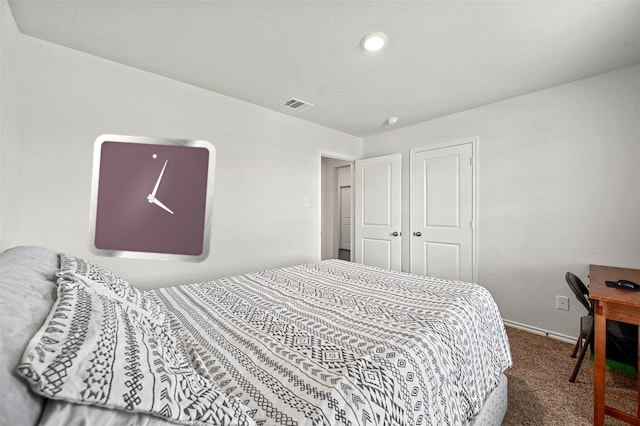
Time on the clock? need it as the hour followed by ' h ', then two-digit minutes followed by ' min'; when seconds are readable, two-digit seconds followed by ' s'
4 h 03 min
